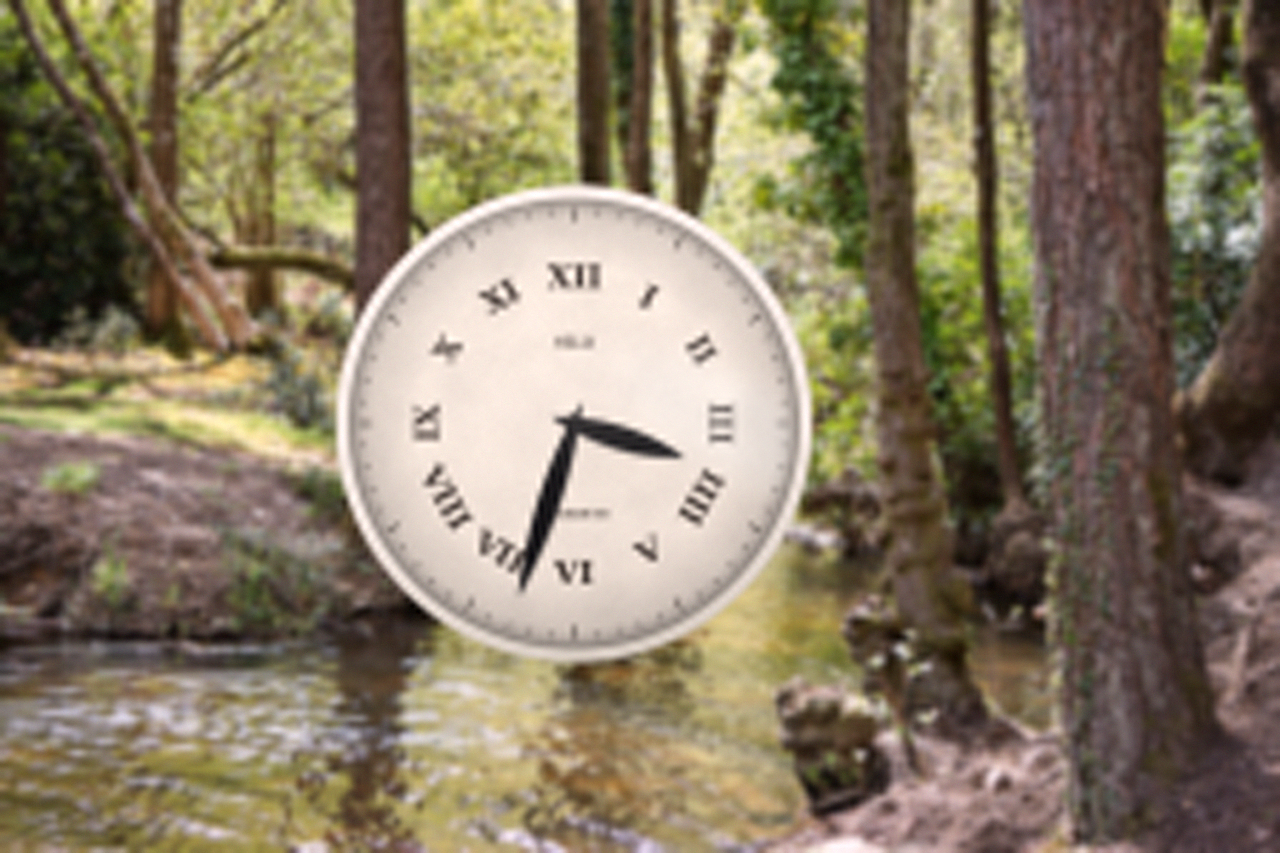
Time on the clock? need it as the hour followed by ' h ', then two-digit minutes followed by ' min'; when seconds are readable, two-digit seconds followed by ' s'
3 h 33 min
